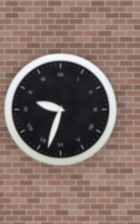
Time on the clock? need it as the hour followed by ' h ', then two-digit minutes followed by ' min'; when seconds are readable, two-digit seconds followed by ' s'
9 h 33 min
